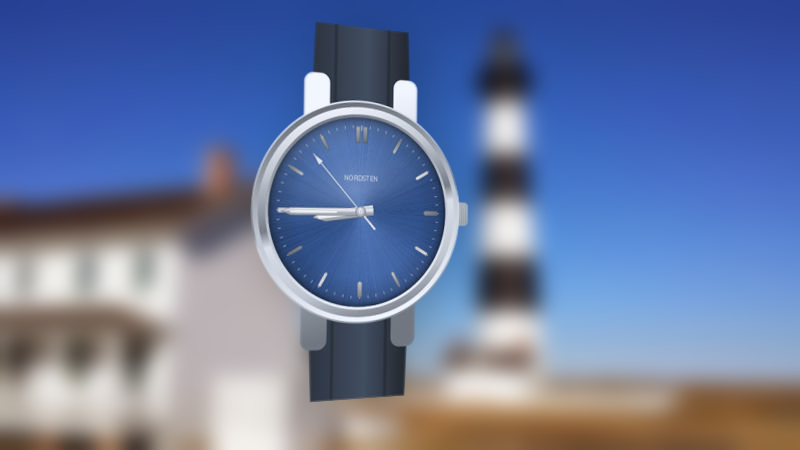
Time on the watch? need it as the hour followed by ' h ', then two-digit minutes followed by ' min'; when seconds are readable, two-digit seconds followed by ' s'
8 h 44 min 53 s
